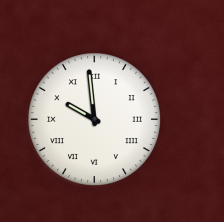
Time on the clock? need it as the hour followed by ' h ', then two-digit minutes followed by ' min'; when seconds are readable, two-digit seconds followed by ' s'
9 h 59 min
